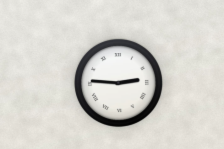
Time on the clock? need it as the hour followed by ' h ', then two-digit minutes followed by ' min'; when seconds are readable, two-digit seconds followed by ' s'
2 h 46 min
